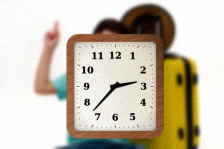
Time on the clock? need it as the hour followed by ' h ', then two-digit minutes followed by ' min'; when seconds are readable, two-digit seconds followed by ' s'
2 h 37 min
